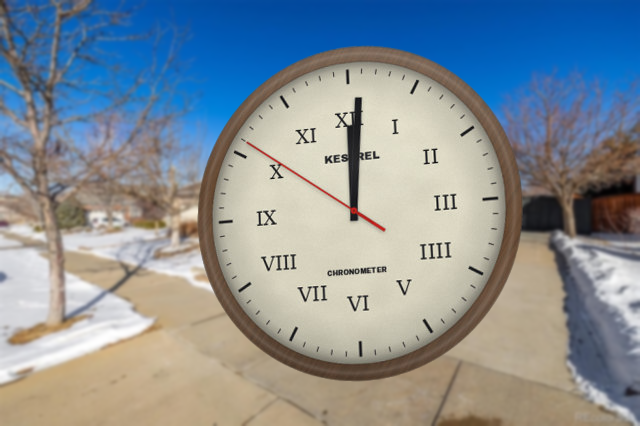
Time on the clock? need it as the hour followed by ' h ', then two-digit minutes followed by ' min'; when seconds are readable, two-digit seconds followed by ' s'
12 h 00 min 51 s
